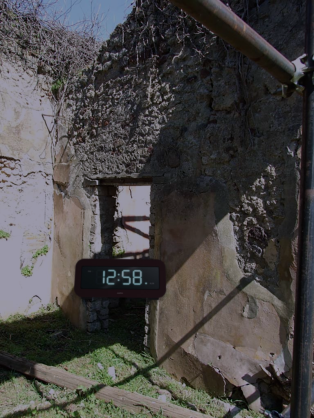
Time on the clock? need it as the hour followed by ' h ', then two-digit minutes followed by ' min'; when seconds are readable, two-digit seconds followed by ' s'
12 h 58 min
